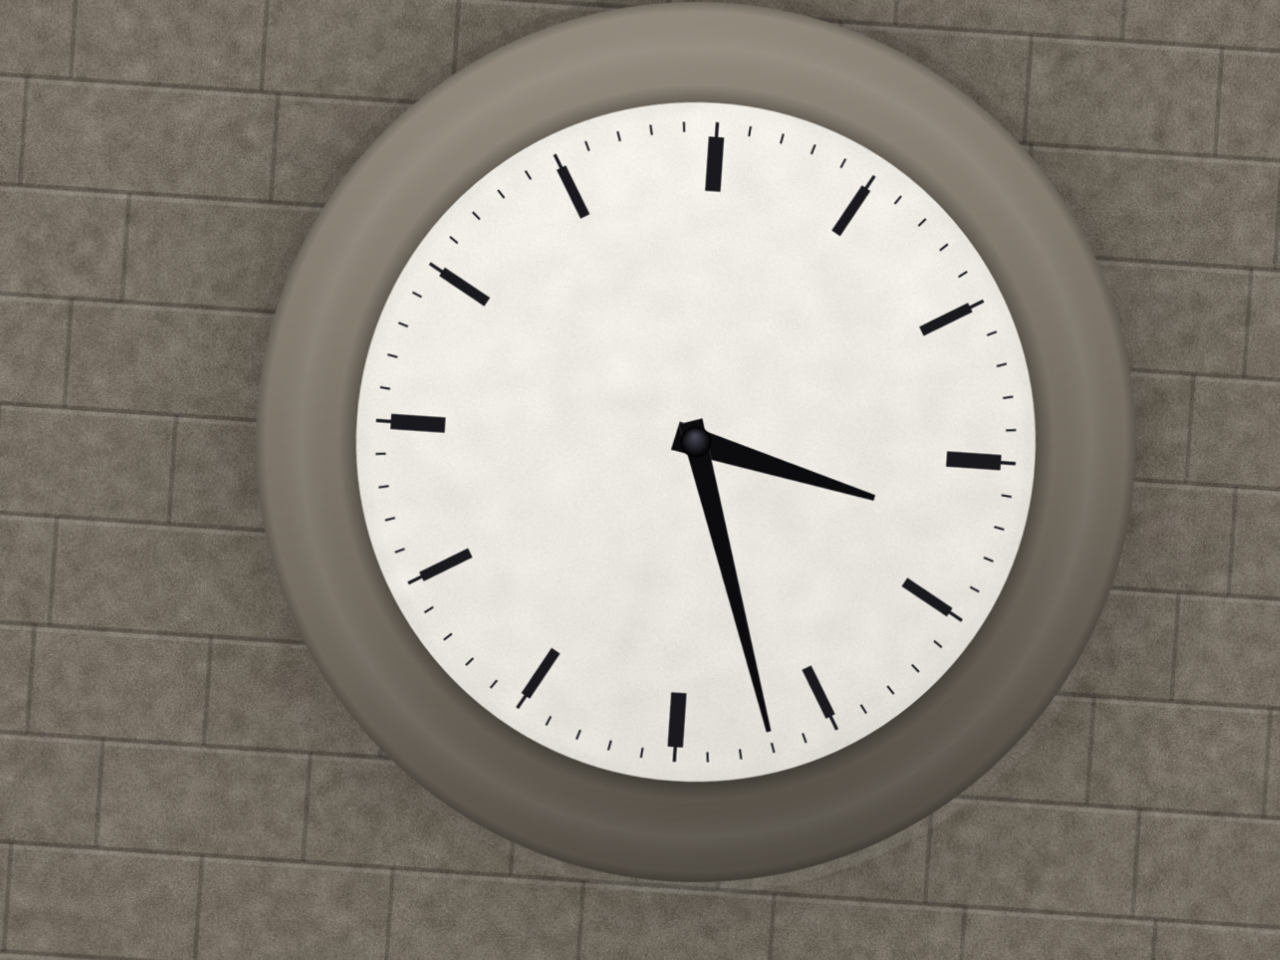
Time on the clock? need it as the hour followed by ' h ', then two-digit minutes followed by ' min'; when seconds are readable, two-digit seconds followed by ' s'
3 h 27 min
